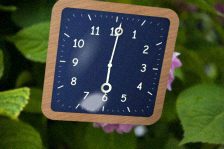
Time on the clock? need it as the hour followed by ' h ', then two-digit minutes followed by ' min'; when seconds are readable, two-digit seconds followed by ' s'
6 h 01 min
